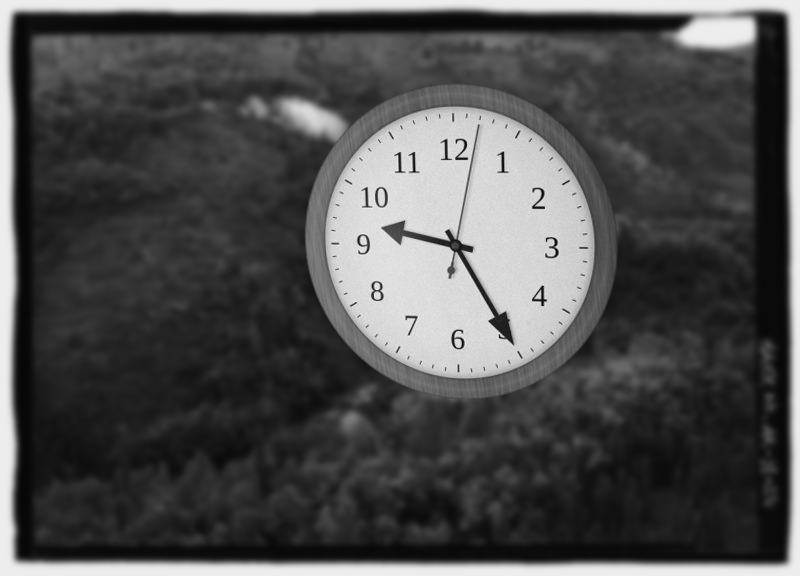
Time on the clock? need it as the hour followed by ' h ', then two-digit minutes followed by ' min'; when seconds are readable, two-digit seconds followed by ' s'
9 h 25 min 02 s
